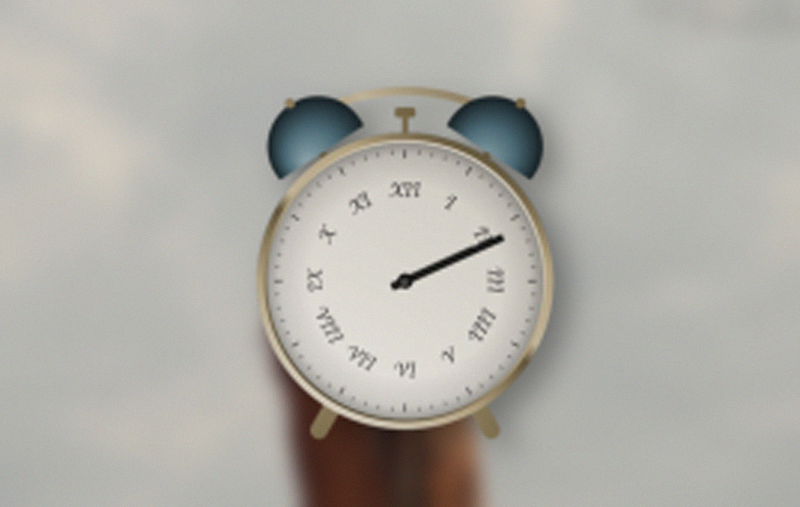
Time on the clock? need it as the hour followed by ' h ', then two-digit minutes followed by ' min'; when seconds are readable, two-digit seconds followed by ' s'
2 h 11 min
